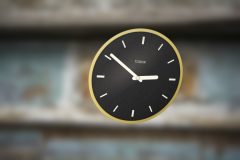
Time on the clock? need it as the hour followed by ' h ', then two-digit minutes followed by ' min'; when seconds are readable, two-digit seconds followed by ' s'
2 h 51 min
